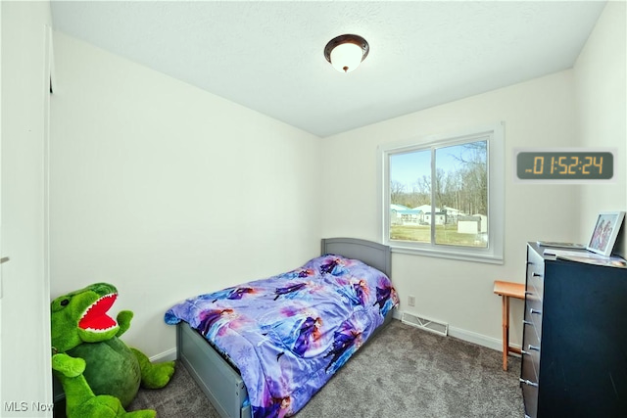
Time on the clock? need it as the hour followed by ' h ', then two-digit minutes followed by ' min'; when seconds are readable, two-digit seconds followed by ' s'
1 h 52 min 24 s
